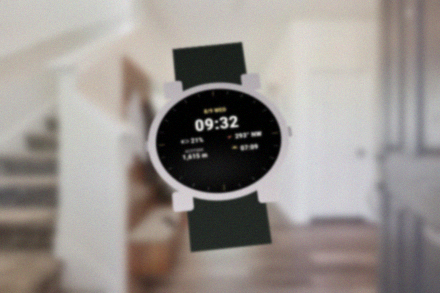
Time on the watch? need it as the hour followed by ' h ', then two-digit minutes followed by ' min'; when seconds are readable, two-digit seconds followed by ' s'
9 h 32 min
